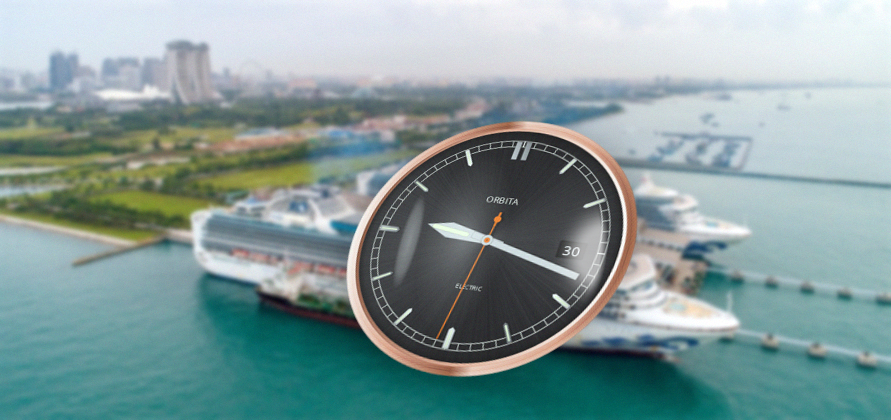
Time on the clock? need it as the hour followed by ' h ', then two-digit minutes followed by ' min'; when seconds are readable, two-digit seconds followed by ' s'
9 h 17 min 31 s
